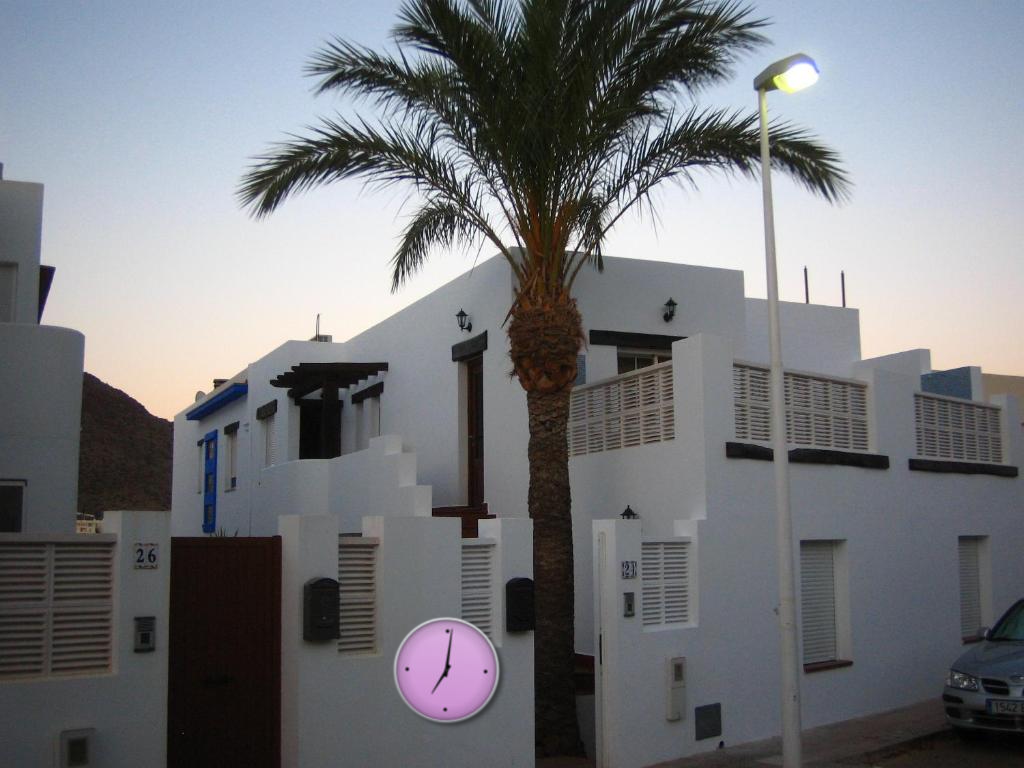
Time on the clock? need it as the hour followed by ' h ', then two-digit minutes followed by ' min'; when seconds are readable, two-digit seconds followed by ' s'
7 h 01 min
